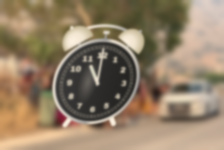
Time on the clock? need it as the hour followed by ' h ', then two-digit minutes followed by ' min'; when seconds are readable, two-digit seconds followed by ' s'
11 h 00 min
